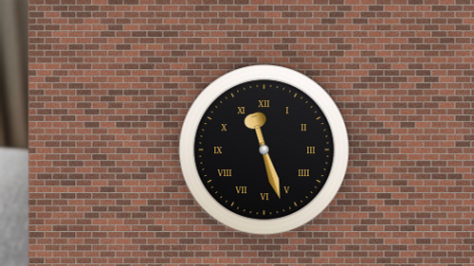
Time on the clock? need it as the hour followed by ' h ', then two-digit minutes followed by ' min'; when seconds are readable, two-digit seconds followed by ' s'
11 h 27 min
